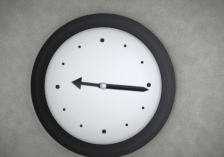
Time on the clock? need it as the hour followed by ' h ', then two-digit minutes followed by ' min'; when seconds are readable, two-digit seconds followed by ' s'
9 h 16 min
